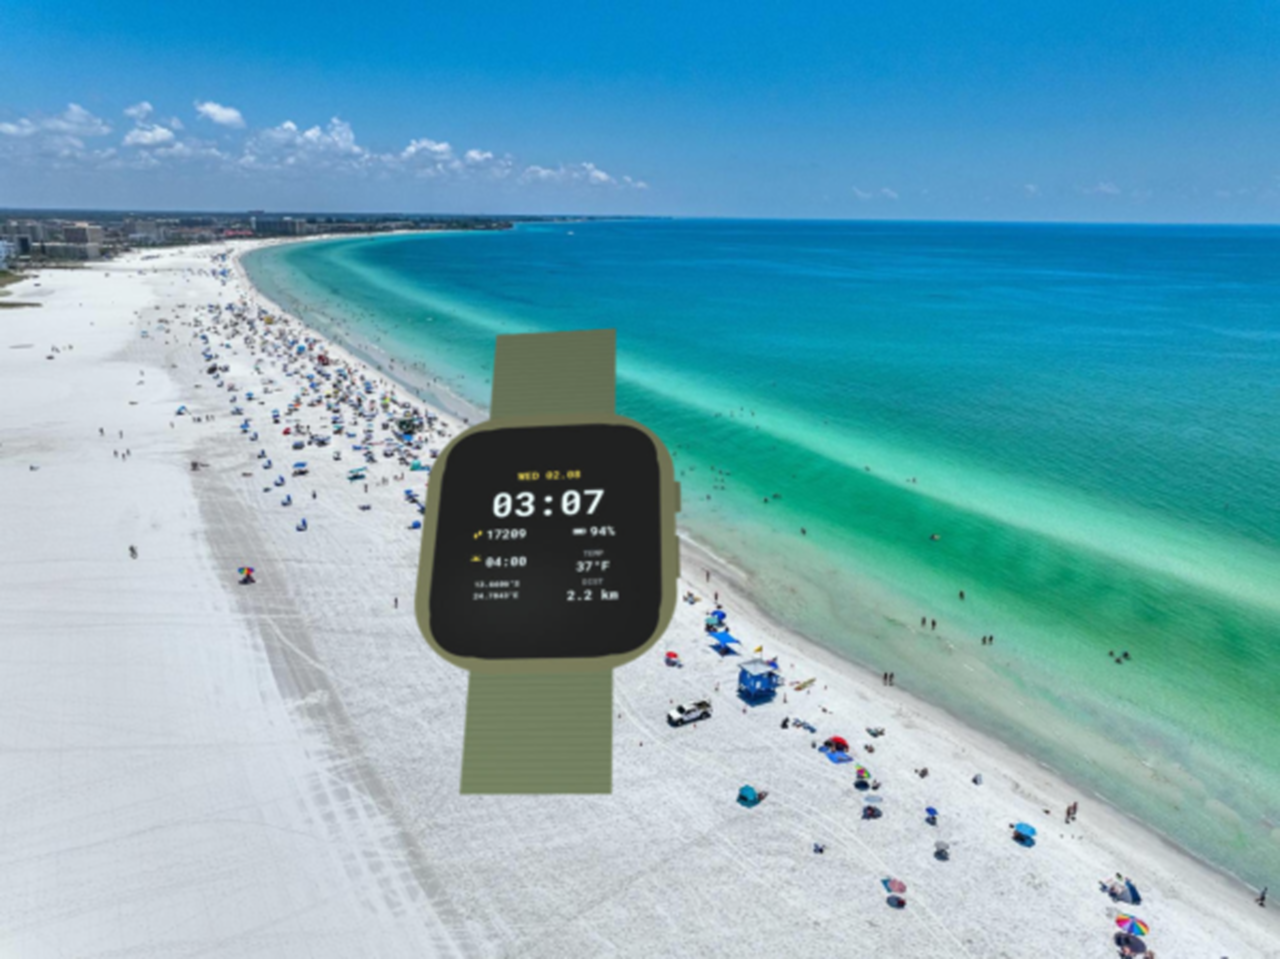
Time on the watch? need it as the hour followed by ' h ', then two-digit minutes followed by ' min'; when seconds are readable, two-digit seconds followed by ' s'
3 h 07 min
